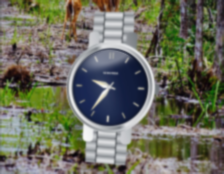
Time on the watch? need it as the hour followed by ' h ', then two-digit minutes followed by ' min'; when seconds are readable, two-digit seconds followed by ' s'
9 h 36 min
